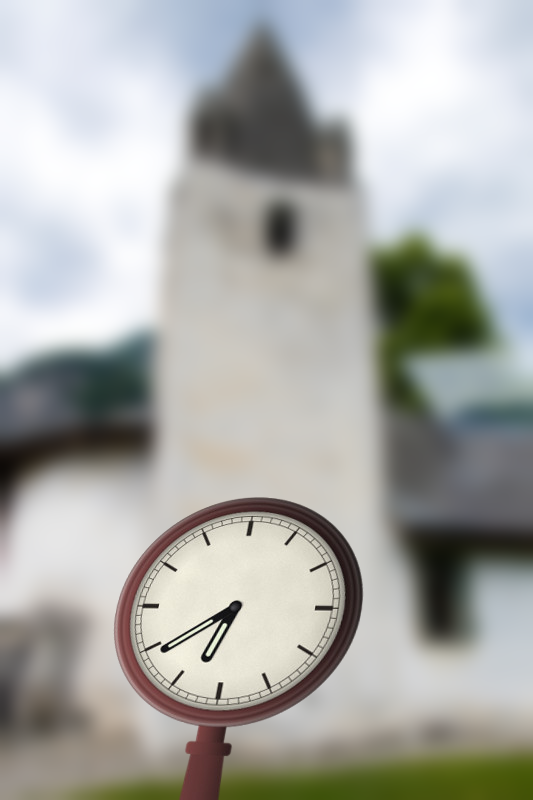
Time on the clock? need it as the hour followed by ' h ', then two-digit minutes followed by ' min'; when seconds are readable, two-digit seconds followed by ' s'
6 h 39 min
